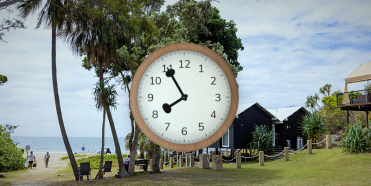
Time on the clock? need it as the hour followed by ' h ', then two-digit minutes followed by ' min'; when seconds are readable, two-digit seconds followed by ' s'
7 h 55 min
